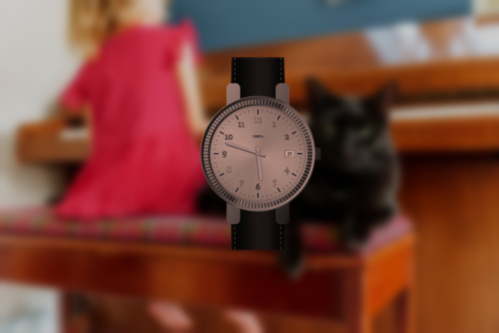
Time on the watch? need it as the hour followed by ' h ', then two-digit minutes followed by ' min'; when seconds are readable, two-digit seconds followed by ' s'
5 h 48 min
